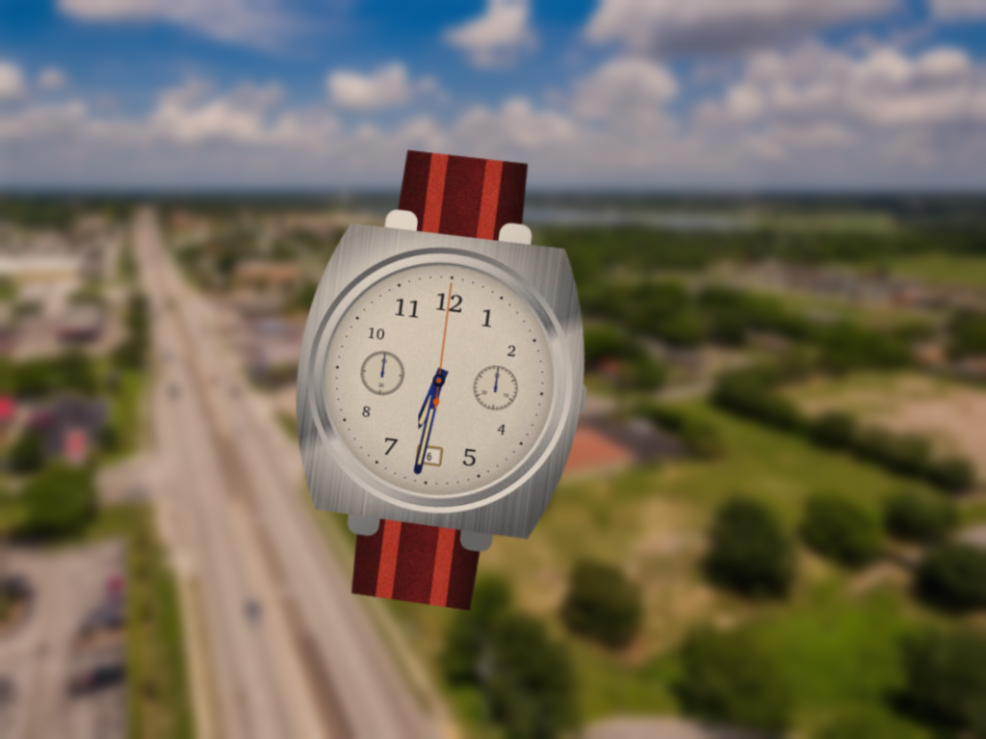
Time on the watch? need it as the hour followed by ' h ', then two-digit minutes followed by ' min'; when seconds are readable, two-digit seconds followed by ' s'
6 h 31 min
